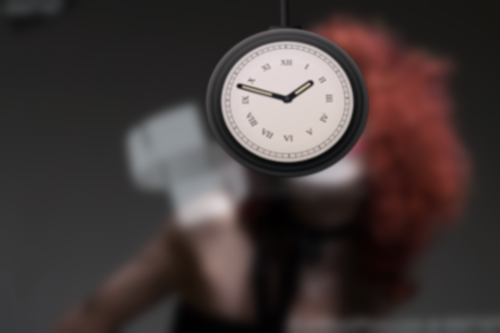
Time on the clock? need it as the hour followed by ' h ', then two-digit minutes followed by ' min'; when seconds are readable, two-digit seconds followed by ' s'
1 h 48 min
